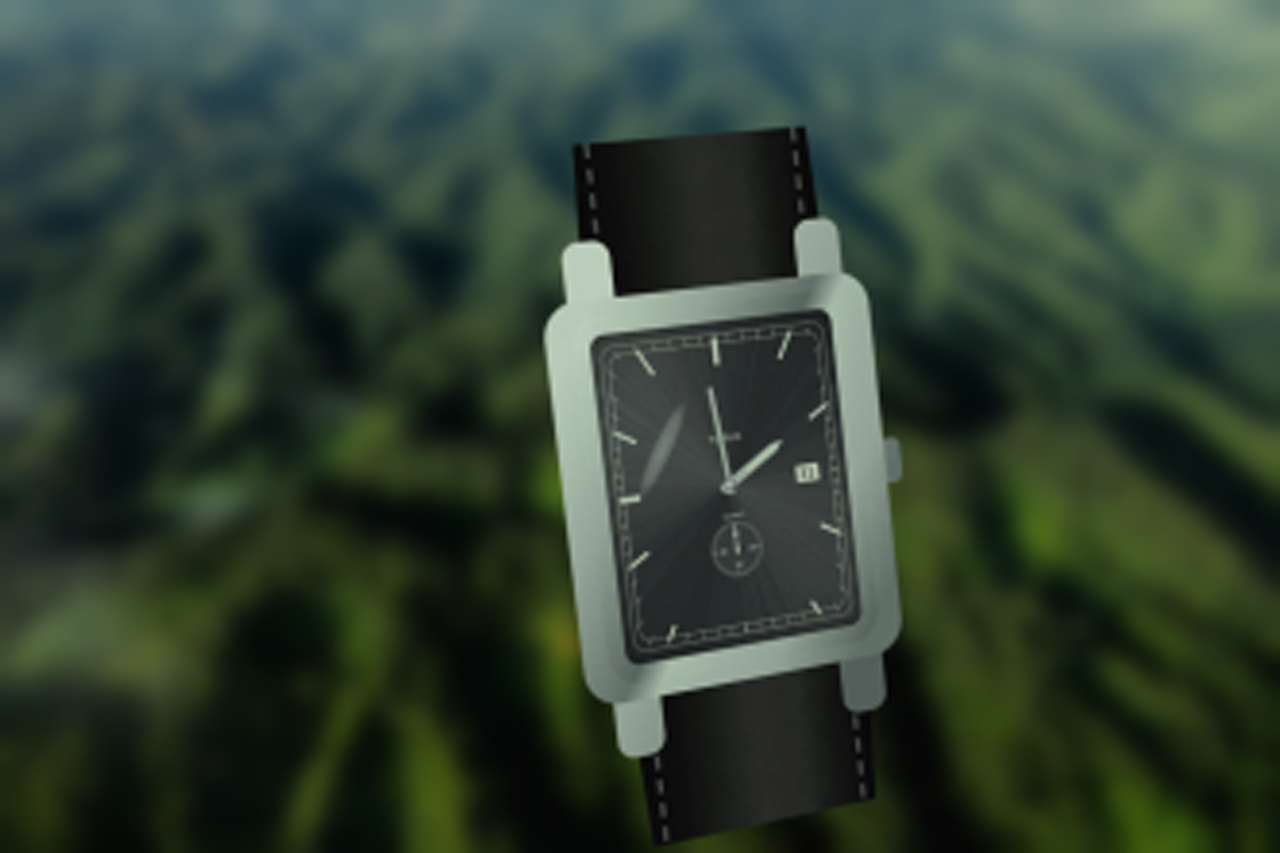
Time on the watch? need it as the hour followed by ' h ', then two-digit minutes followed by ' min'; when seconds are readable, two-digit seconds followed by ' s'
1 h 59 min
